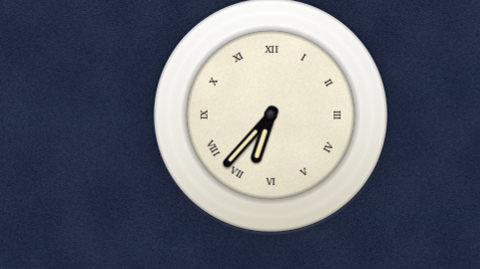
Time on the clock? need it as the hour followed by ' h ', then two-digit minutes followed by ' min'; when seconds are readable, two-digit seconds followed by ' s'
6 h 37 min
